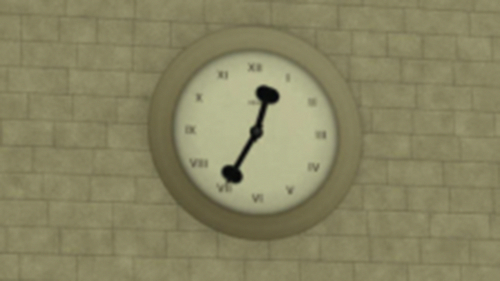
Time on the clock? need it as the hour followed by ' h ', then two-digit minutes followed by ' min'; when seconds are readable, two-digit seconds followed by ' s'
12 h 35 min
